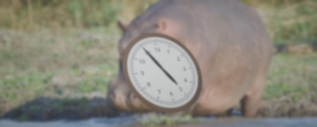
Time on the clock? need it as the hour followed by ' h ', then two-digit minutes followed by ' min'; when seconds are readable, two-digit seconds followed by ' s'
4 h 55 min
